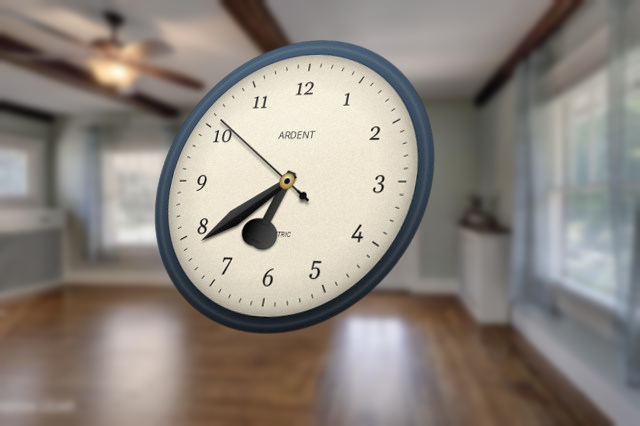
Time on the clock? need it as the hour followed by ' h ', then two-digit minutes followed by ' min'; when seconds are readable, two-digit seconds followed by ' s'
6 h 38 min 51 s
